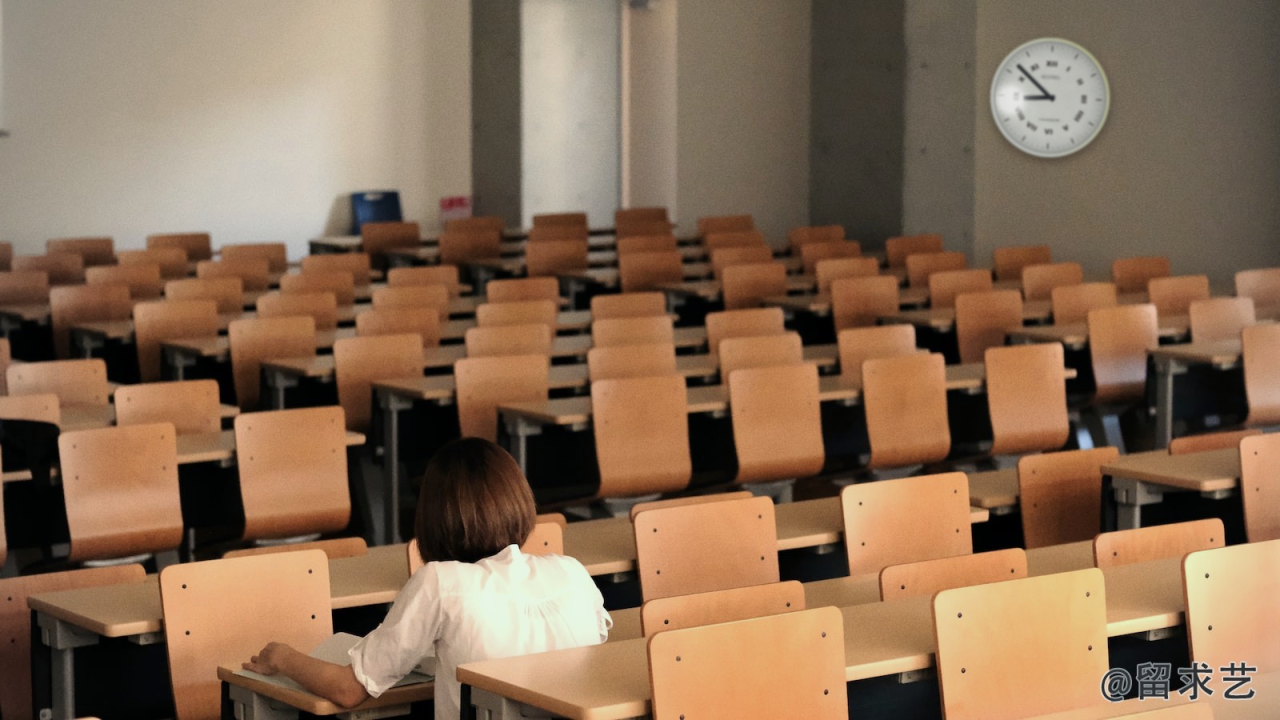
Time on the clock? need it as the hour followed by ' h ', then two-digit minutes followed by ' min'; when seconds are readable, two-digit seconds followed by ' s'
8 h 52 min
